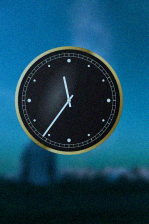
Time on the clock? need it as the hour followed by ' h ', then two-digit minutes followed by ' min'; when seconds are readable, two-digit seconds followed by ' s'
11 h 36 min
